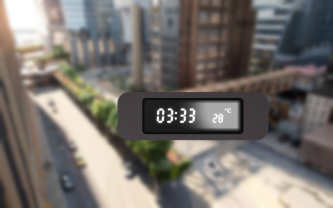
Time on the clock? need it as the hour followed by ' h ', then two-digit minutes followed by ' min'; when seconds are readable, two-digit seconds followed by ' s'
3 h 33 min
